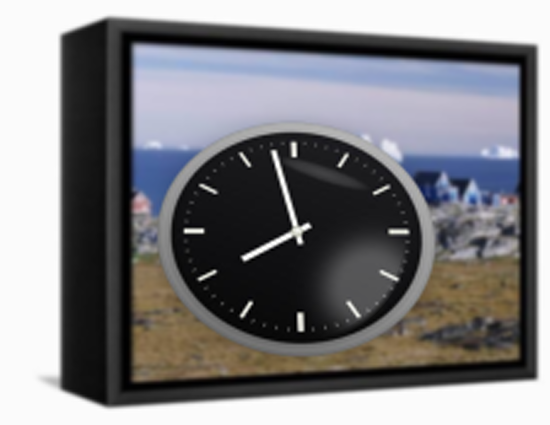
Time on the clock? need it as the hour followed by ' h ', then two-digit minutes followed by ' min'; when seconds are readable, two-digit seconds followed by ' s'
7 h 58 min
